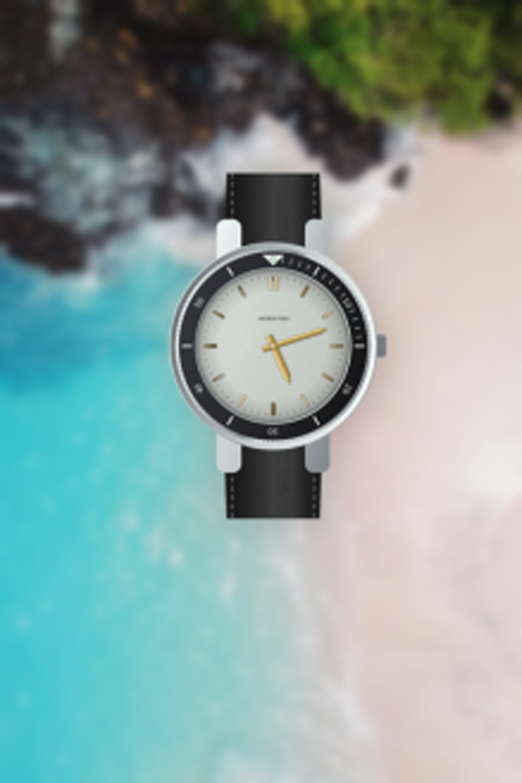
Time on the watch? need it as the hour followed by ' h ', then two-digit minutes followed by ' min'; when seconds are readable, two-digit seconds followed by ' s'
5 h 12 min
